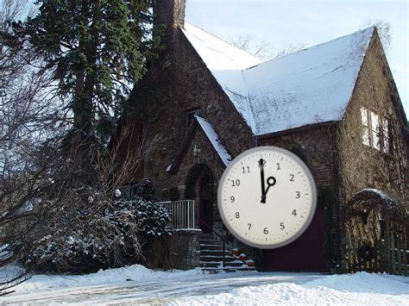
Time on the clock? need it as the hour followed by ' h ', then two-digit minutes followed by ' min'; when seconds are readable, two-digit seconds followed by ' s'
1 h 00 min
